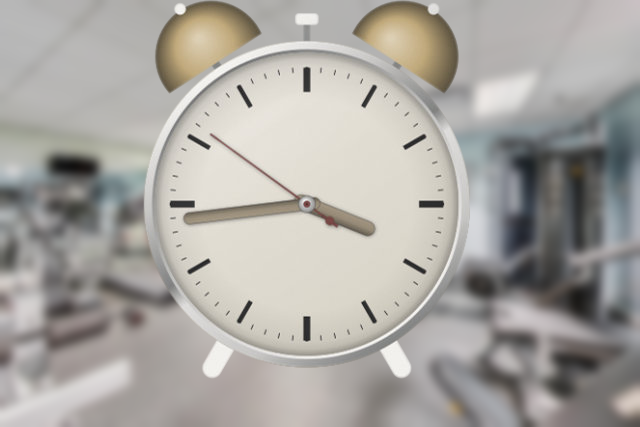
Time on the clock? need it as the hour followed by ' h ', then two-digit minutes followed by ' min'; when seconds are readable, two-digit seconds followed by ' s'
3 h 43 min 51 s
